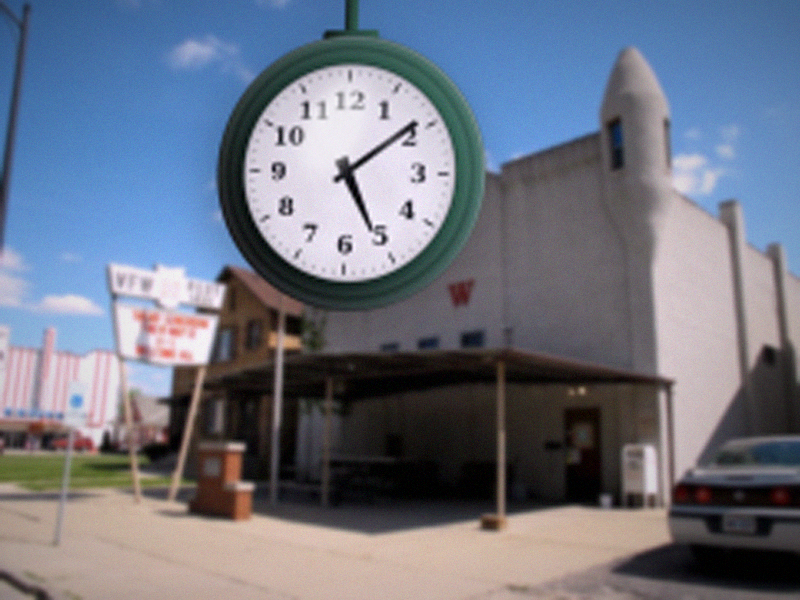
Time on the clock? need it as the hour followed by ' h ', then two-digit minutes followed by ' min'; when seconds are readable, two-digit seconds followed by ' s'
5 h 09 min
